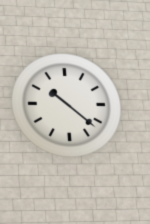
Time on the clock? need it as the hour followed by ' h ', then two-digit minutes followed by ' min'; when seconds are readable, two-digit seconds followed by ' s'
10 h 22 min
